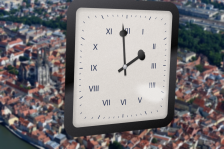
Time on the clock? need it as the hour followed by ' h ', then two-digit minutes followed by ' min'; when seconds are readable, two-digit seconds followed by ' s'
1 h 59 min
